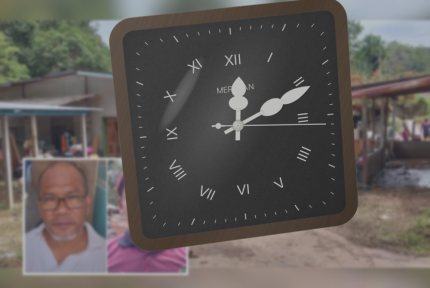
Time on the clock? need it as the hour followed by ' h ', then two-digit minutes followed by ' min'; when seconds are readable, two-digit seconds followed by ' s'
12 h 11 min 16 s
